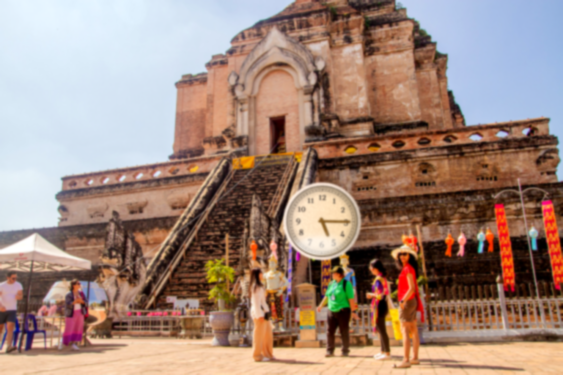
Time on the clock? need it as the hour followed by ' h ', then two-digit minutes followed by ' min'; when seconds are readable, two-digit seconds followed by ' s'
5 h 15 min
